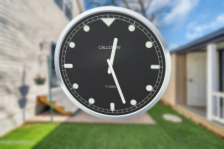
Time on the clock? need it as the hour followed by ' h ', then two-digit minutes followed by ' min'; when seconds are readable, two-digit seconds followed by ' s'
12 h 27 min
